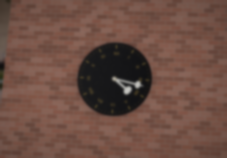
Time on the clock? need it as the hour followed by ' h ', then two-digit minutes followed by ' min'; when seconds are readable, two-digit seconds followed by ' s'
4 h 17 min
